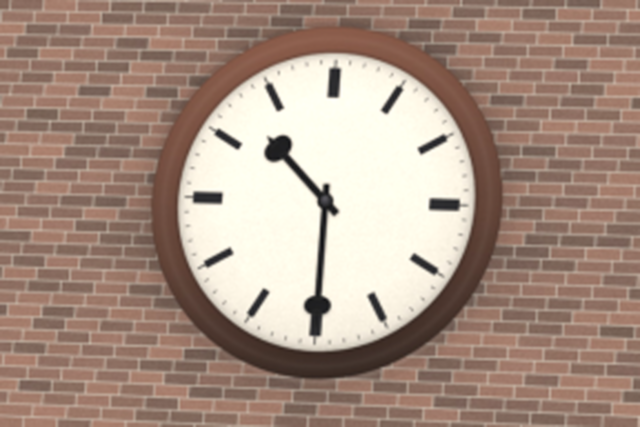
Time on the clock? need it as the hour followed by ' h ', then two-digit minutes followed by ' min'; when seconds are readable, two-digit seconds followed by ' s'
10 h 30 min
